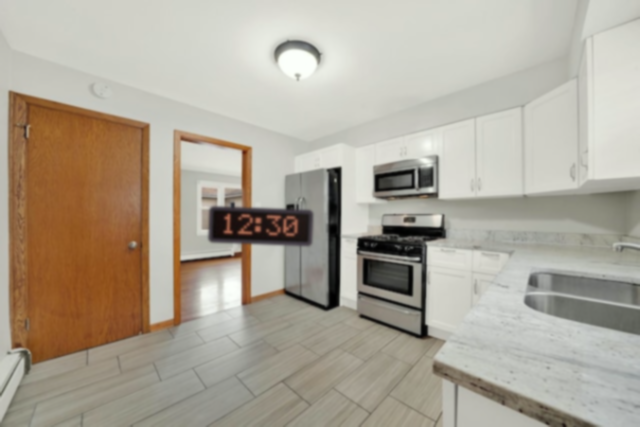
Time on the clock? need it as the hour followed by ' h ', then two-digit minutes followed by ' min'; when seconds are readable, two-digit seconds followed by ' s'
12 h 30 min
